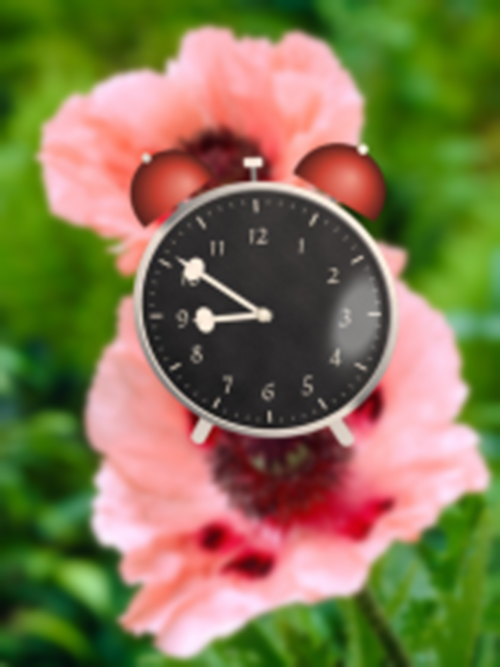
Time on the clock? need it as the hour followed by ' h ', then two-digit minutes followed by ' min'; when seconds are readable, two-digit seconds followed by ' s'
8 h 51 min
